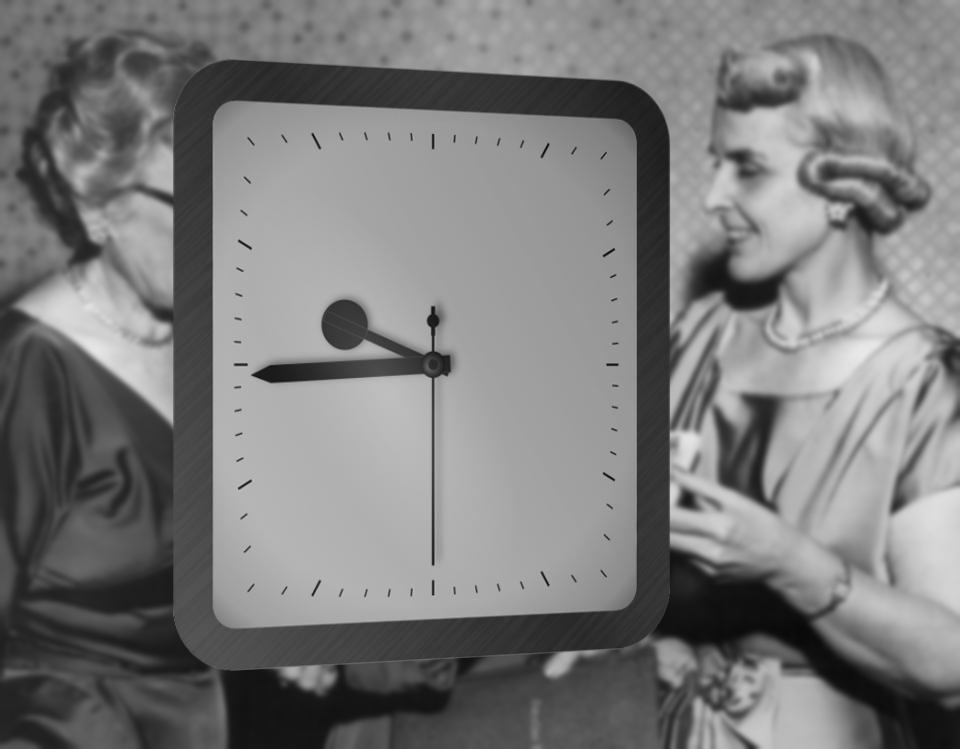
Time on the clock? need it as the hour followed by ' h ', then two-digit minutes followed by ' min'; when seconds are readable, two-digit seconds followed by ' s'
9 h 44 min 30 s
